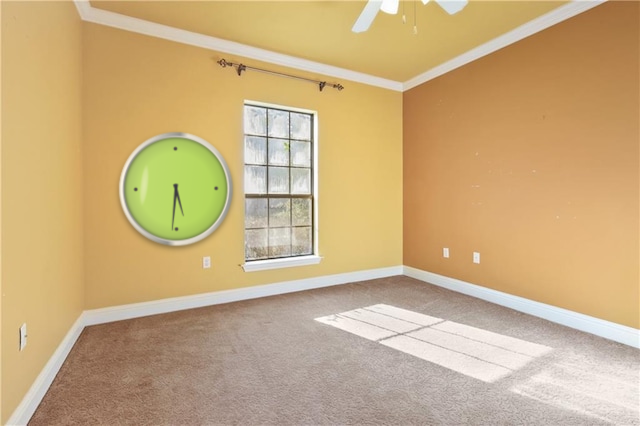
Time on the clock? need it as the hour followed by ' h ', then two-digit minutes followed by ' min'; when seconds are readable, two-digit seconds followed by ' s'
5 h 31 min
